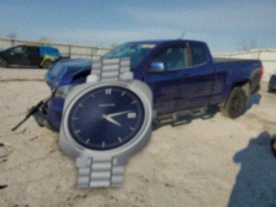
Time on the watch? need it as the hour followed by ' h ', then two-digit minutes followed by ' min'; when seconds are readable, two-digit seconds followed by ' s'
4 h 13 min
